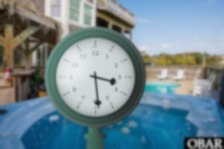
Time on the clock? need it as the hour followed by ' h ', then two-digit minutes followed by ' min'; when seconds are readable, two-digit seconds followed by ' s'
3 h 29 min
